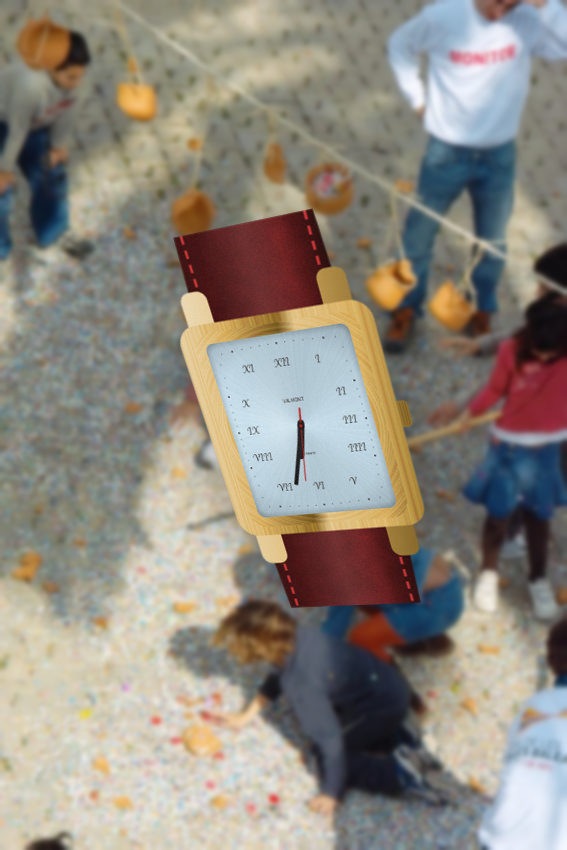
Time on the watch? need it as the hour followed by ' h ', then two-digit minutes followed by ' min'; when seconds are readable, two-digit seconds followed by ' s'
6 h 33 min 32 s
